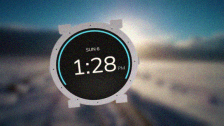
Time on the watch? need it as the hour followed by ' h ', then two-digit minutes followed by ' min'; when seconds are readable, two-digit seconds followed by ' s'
1 h 28 min
